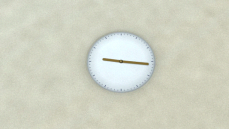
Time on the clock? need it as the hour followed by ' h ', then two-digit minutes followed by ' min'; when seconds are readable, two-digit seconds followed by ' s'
9 h 16 min
